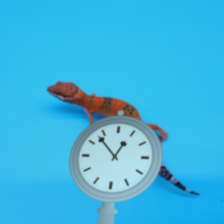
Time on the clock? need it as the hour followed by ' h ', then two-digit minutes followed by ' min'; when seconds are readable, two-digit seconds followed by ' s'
12 h 53 min
